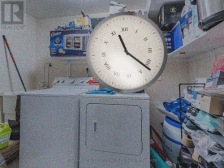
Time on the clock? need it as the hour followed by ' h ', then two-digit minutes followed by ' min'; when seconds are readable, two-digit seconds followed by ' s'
11 h 22 min
